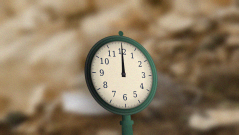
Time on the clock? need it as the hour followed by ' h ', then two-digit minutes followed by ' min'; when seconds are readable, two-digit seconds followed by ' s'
12 h 00 min
